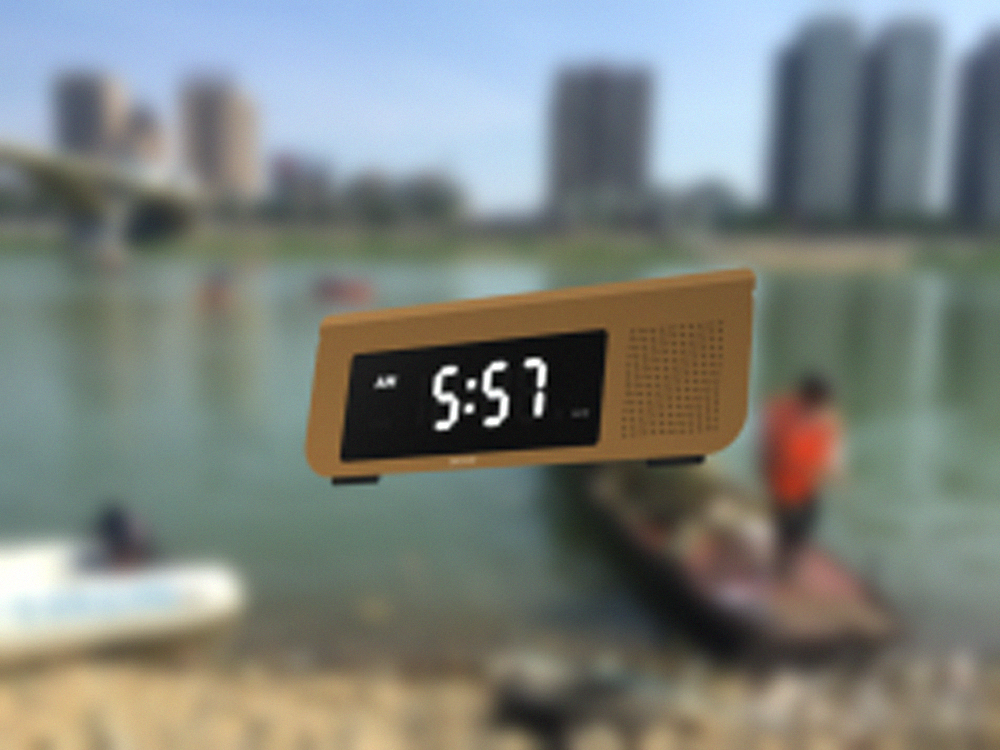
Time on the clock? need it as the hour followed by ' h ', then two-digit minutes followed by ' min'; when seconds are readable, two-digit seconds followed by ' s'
5 h 57 min
